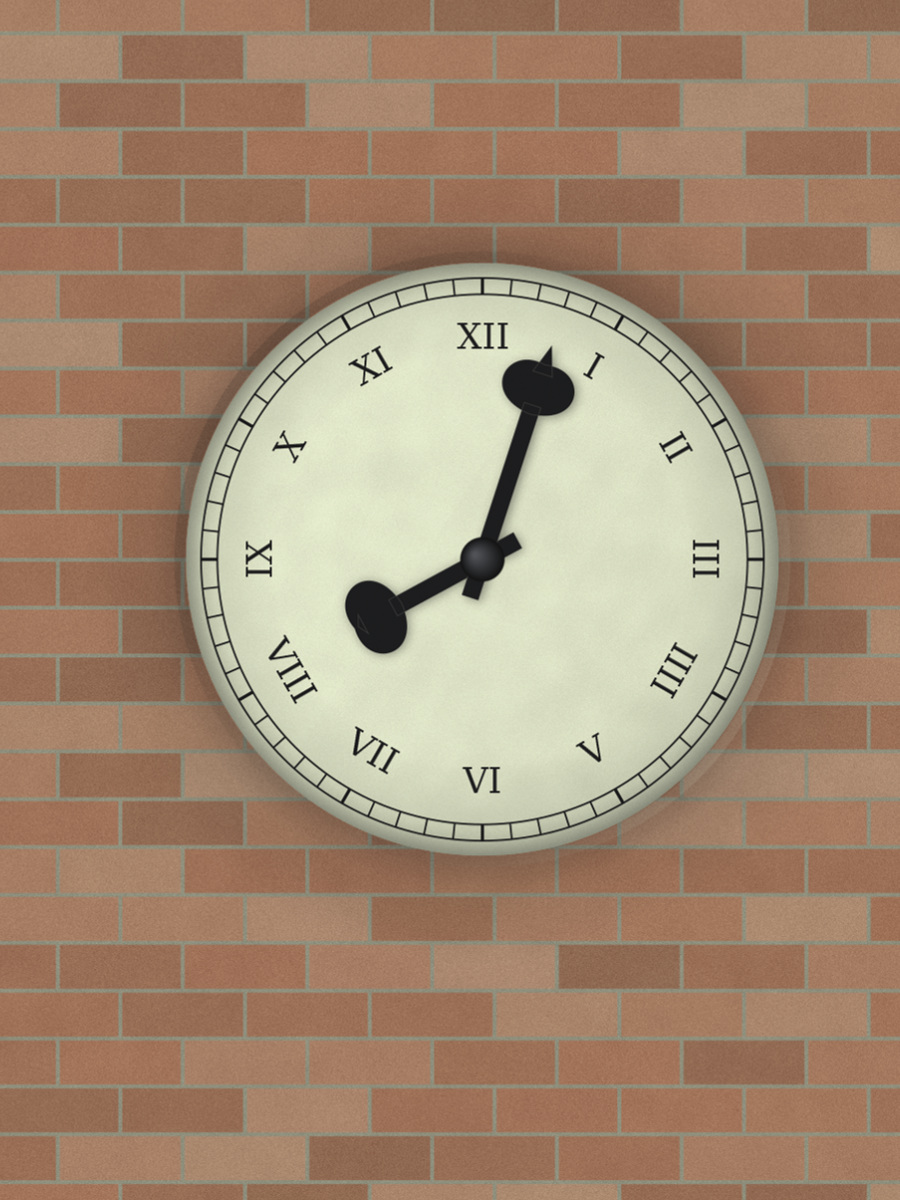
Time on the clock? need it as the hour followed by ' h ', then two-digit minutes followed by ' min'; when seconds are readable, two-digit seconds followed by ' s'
8 h 03 min
